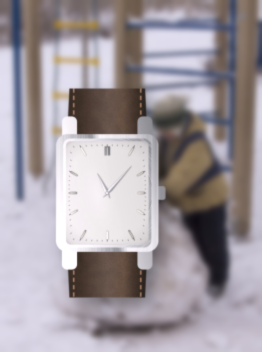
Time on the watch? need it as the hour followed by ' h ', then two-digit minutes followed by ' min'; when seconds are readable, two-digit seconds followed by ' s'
11 h 07 min
